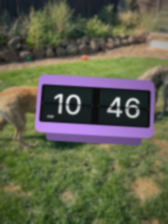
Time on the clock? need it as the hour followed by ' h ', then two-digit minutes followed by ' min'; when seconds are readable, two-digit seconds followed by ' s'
10 h 46 min
